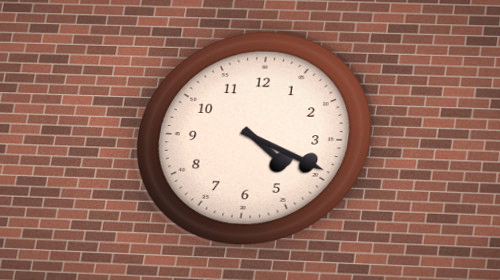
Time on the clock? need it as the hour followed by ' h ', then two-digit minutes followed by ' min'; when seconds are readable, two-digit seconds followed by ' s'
4 h 19 min
